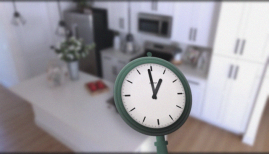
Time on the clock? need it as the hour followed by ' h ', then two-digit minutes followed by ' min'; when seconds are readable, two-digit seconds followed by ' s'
12 h 59 min
